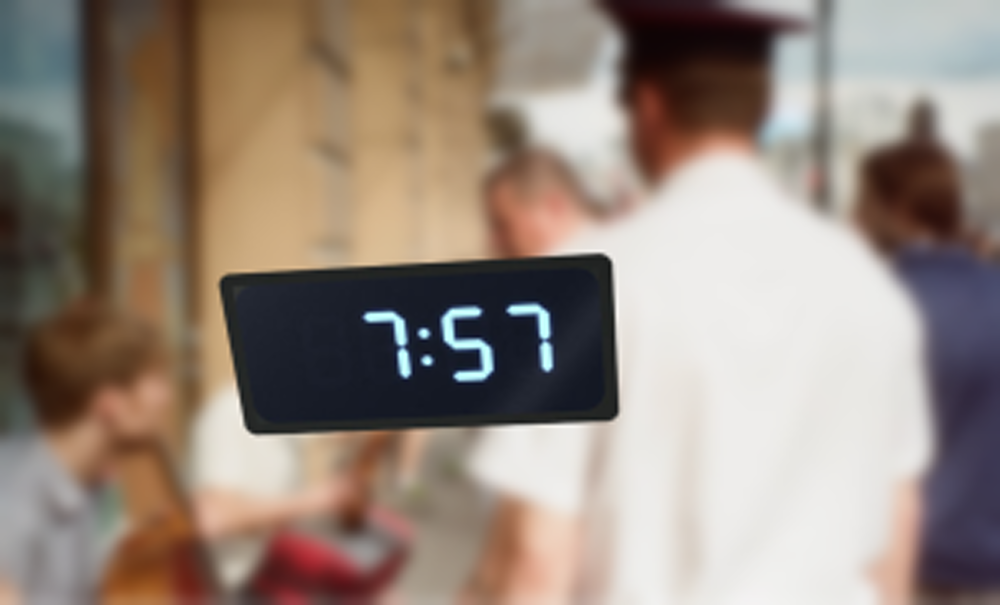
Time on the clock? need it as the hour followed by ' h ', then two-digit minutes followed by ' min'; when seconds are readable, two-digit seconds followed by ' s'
7 h 57 min
